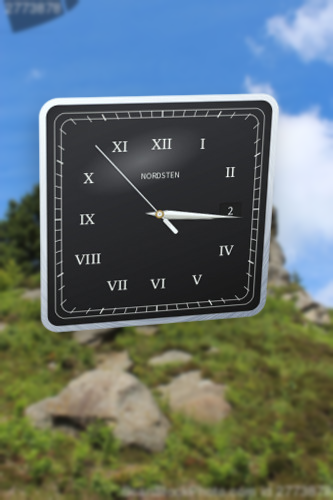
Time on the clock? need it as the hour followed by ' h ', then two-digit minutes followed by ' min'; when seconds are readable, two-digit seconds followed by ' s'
3 h 15 min 53 s
